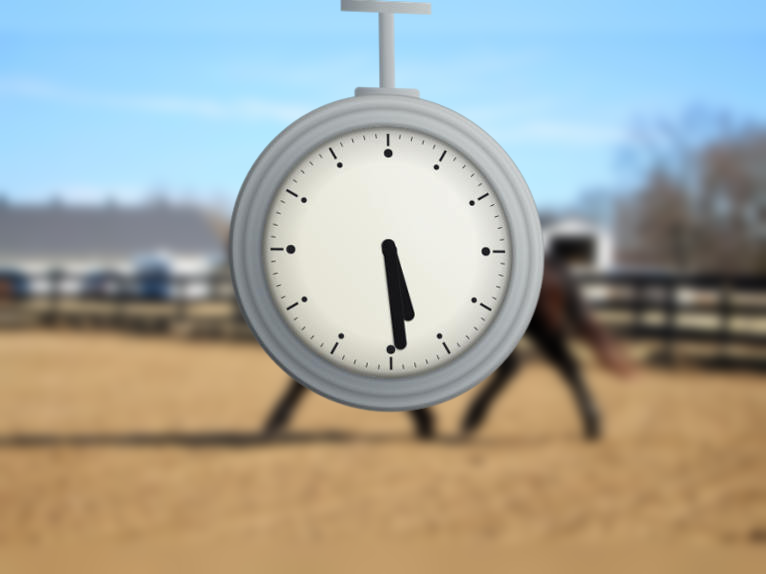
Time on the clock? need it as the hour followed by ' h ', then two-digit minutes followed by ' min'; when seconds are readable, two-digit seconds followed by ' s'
5 h 29 min
